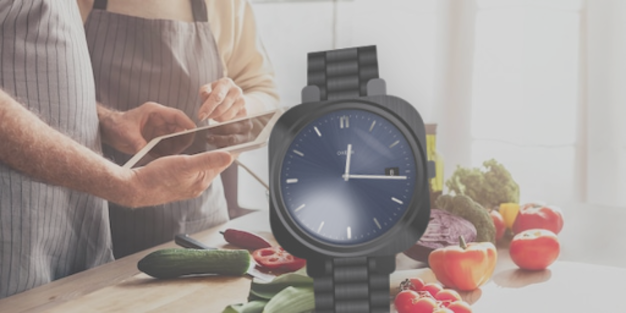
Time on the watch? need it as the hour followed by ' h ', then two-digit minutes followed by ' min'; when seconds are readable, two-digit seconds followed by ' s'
12 h 16 min
